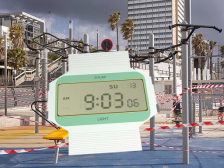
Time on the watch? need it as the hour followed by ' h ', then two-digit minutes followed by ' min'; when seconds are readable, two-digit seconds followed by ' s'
9 h 03 min 06 s
